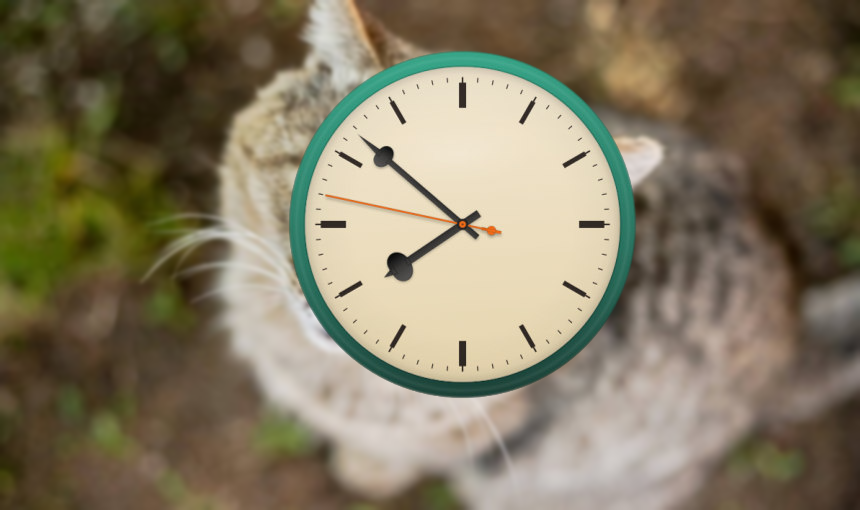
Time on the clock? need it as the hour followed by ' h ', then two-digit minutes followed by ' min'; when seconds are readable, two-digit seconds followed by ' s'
7 h 51 min 47 s
